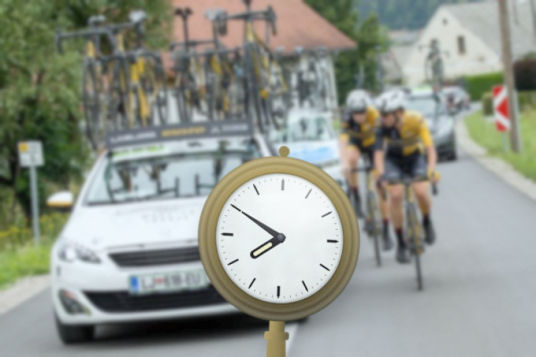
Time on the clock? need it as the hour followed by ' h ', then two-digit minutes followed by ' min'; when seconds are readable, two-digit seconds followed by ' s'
7 h 50 min
